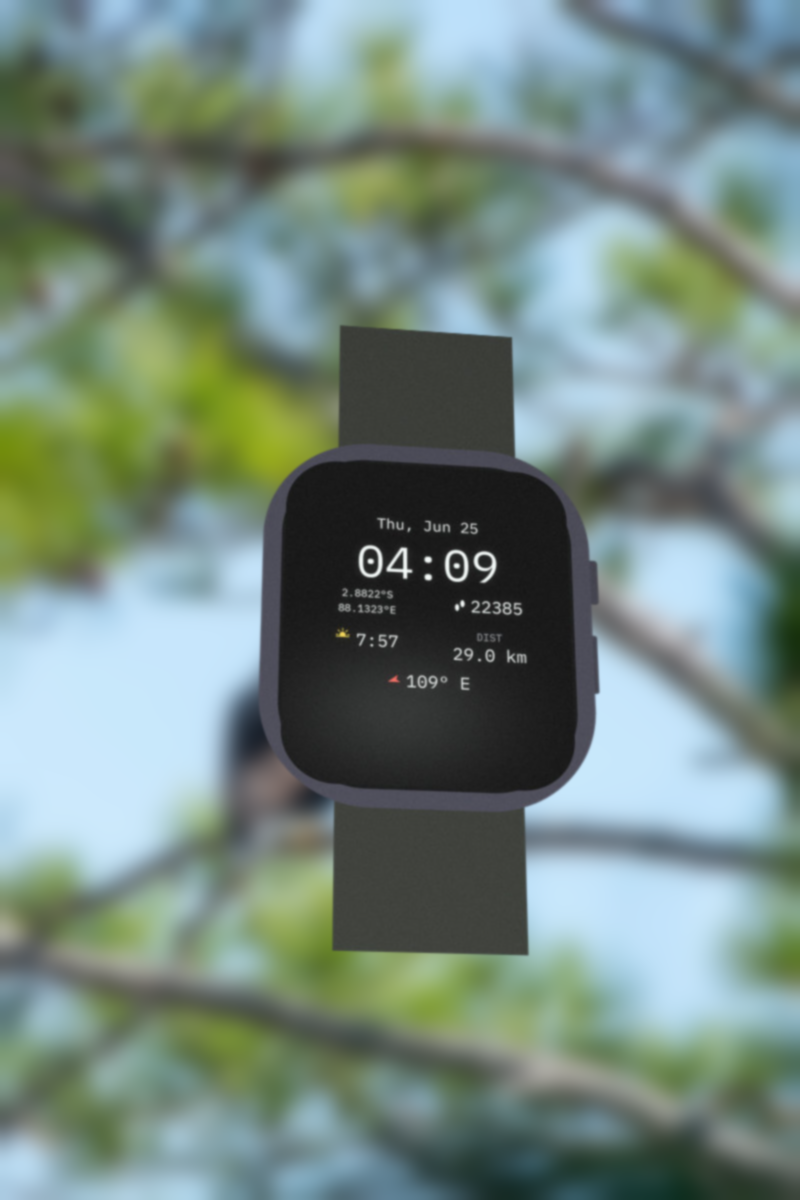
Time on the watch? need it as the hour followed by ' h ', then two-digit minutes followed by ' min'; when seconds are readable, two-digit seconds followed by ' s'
4 h 09 min
